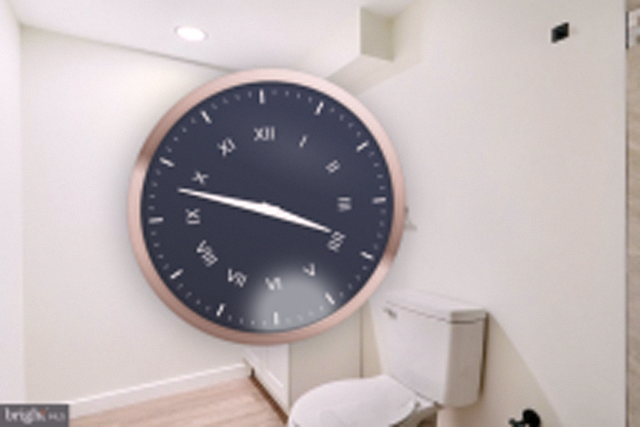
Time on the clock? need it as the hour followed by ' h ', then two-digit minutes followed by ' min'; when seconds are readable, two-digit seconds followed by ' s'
3 h 48 min
